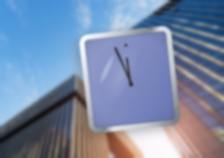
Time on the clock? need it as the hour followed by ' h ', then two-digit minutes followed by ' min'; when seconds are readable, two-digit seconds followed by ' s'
11 h 57 min
